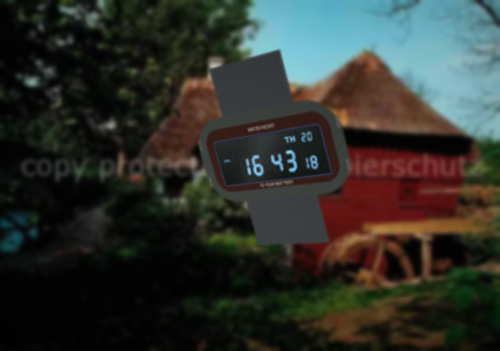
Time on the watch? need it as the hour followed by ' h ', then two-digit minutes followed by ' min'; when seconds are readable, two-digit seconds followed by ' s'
16 h 43 min 18 s
